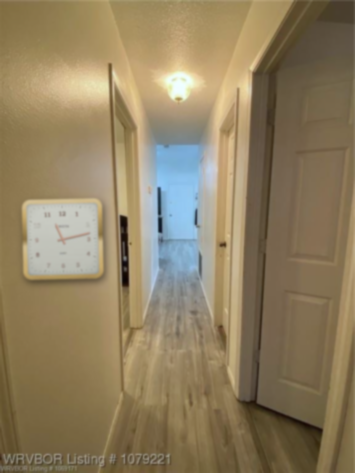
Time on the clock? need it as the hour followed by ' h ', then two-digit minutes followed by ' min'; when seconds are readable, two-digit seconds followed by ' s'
11 h 13 min
